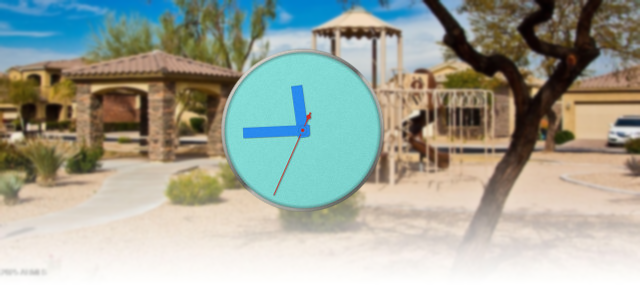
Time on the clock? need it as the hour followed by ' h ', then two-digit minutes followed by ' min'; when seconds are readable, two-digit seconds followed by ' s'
11 h 44 min 34 s
